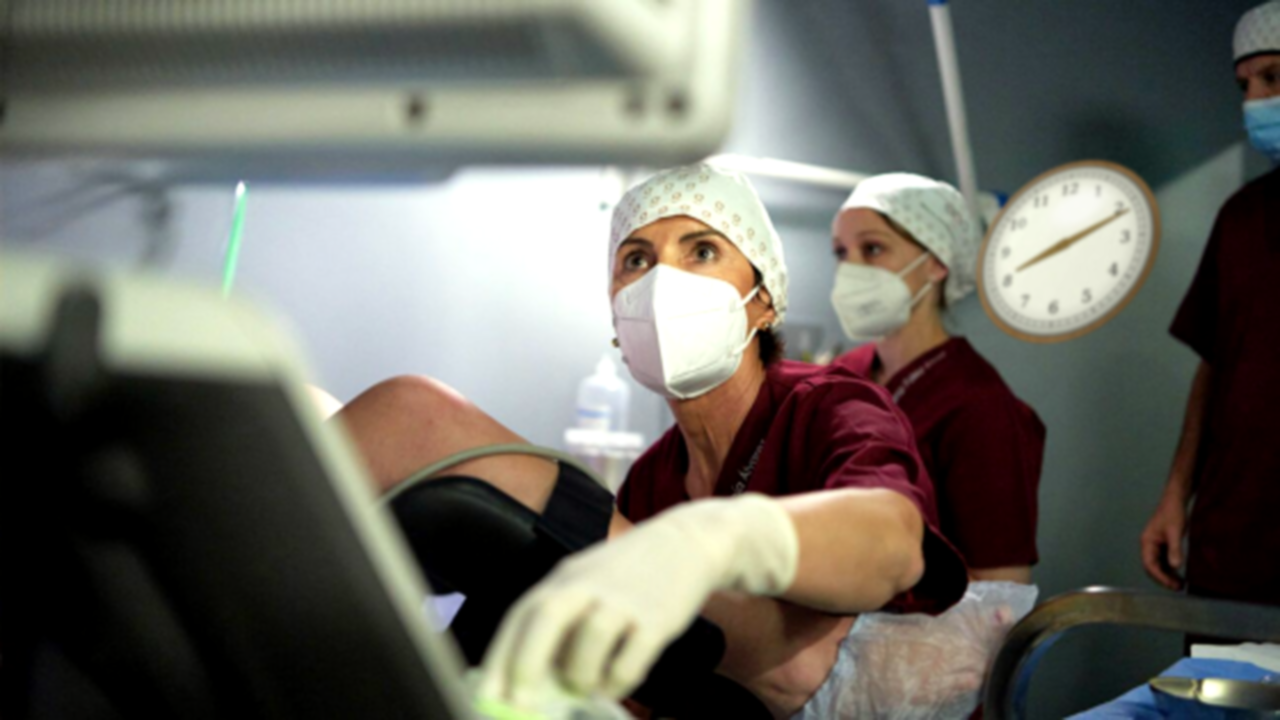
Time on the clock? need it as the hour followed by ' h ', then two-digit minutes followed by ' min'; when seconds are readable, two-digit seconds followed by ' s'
8 h 11 min
